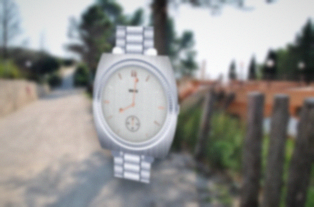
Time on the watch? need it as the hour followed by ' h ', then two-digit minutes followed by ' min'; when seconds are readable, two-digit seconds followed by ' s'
8 h 01 min
